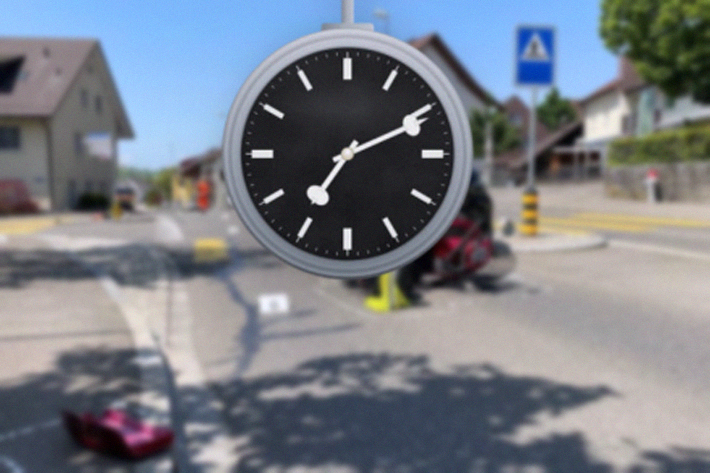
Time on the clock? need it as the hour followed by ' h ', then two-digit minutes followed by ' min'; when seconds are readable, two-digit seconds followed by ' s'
7 h 11 min
